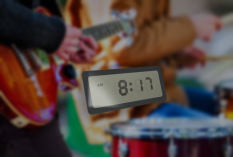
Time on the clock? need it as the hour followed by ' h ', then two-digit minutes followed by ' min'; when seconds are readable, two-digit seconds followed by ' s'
8 h 17 min
